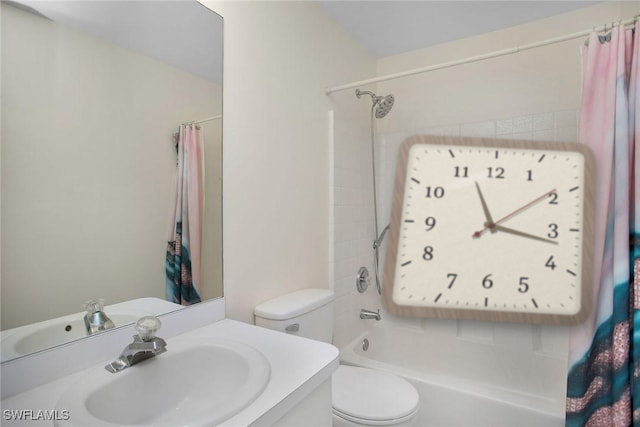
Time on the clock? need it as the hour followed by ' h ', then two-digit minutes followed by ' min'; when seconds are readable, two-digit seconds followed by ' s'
11 h 17 min 09 s
